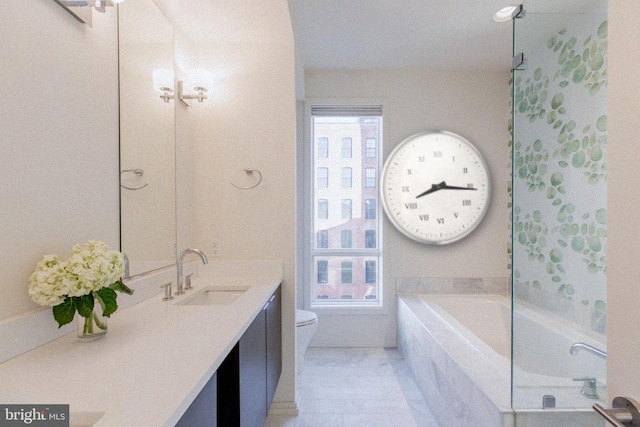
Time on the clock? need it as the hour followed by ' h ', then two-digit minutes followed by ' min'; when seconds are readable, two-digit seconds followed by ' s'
8 h 16 min
